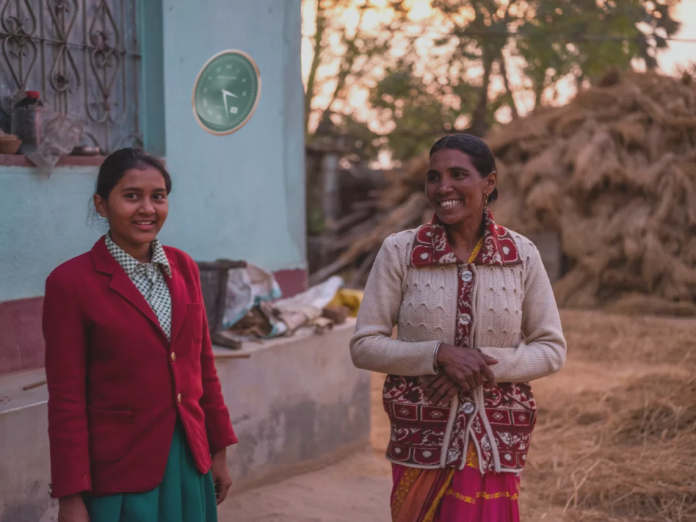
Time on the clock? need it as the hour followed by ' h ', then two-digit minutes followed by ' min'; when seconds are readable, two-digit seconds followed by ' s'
3 h 26 min
